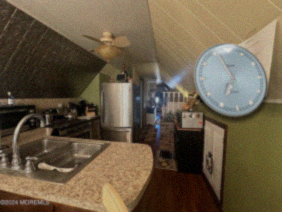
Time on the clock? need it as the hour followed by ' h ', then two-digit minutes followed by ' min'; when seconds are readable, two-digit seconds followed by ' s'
6 h 56 min
